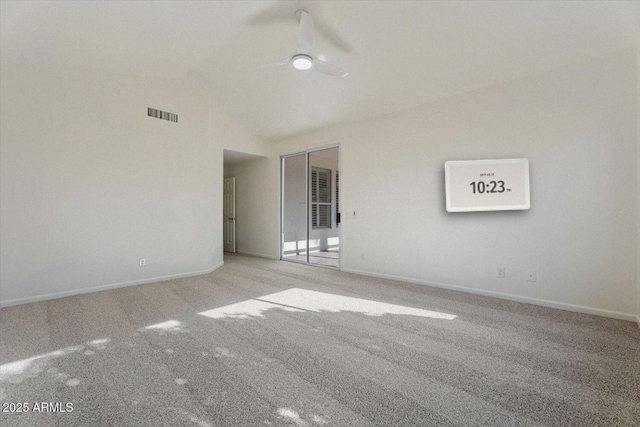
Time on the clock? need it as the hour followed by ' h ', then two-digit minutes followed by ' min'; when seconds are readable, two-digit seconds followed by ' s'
10 h 23 min
